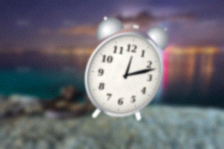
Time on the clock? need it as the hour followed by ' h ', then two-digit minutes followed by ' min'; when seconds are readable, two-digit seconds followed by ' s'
12 h 12 min
